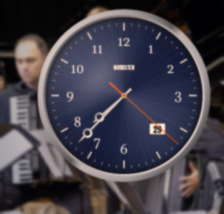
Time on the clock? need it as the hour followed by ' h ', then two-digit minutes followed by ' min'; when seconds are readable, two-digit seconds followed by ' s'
7 h 37 min 22 s
